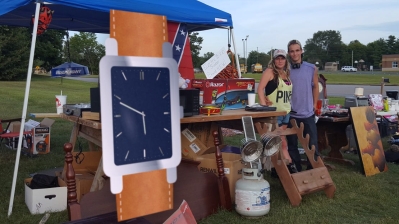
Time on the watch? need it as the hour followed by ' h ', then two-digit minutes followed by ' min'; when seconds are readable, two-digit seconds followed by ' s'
5 h 49 min
